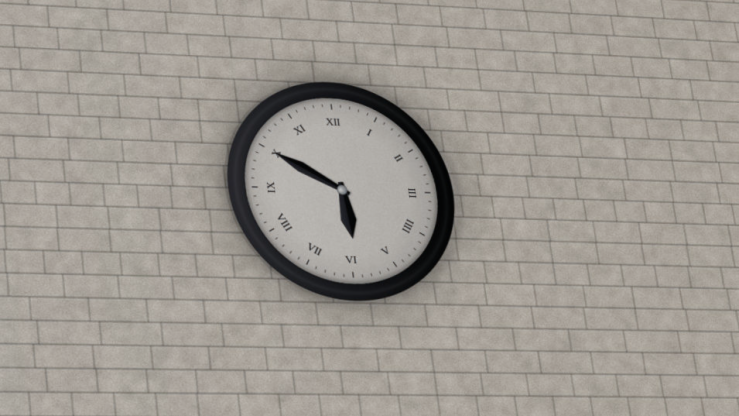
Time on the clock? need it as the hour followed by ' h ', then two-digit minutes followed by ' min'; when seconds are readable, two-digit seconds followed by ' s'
5 h 50 min
